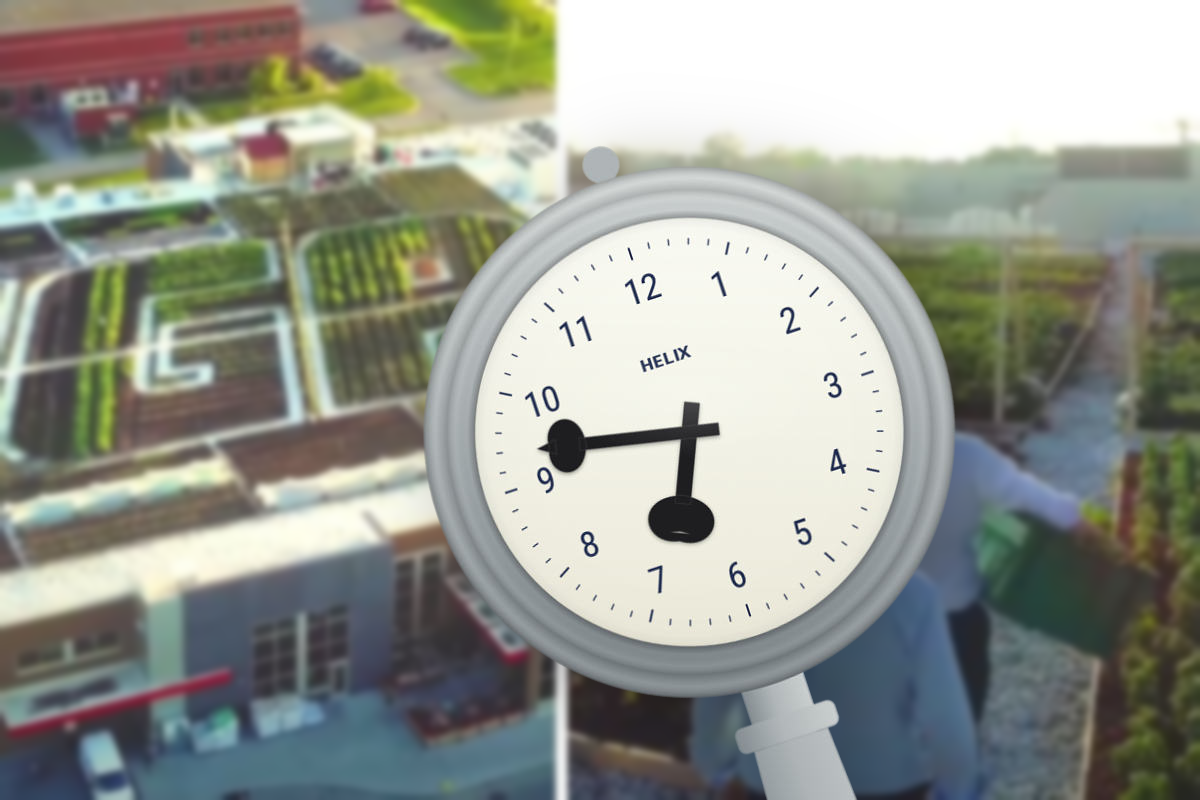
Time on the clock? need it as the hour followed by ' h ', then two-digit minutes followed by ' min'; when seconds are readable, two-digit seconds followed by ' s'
6 h 47 min
